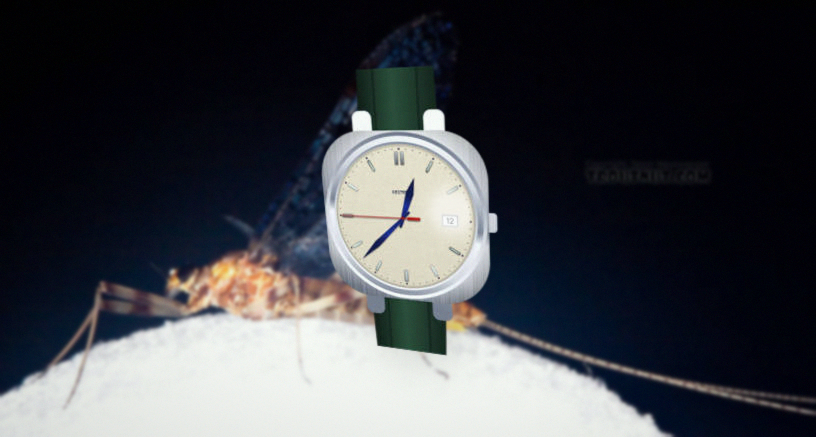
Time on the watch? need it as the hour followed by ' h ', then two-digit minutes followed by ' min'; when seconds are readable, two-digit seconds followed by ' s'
12 h 37 min 45 s
